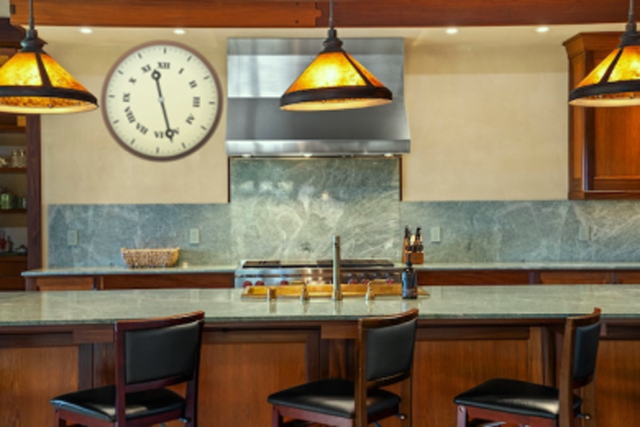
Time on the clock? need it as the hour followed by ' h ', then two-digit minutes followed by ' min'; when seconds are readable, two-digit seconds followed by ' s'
11 h 27 min
